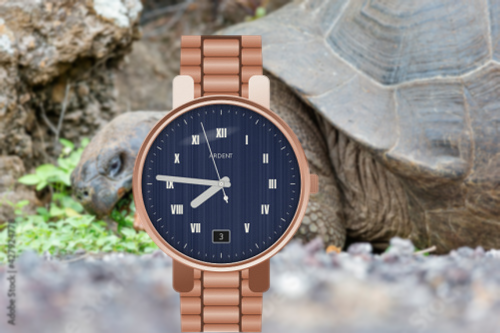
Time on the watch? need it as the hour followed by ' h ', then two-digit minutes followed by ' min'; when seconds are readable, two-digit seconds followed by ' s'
7 h 45 min 57 s
